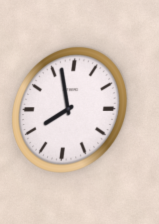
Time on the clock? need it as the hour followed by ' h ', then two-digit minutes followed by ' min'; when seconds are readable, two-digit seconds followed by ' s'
7 h 57 min
